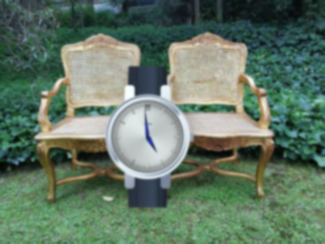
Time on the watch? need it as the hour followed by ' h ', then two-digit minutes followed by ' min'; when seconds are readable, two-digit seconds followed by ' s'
4 h 59 min
